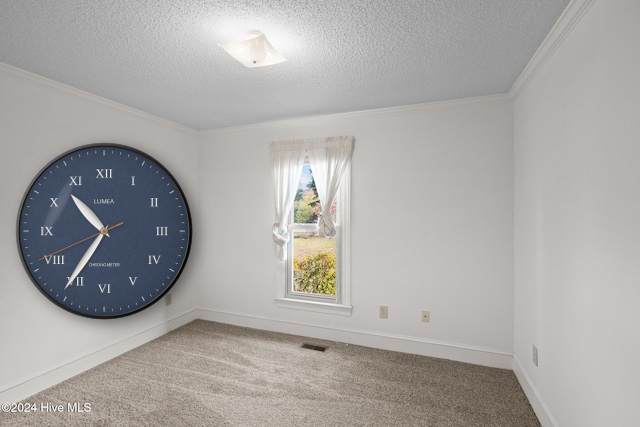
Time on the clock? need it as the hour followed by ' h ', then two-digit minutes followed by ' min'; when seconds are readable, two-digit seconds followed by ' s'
10 h 35 min 41 s
